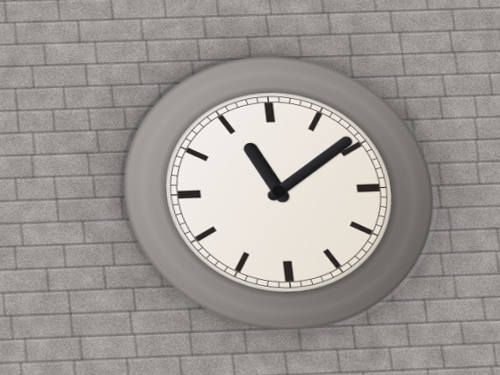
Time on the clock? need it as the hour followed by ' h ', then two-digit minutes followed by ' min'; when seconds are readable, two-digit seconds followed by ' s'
11 h 09 min
